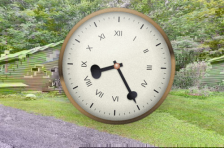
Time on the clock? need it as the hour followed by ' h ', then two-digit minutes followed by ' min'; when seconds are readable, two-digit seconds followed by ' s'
8 h 25 min
